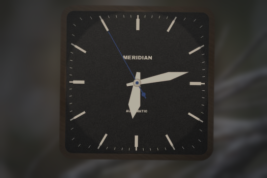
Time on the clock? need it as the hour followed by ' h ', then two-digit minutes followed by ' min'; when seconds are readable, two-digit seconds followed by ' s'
6 h 12 min 55 s
